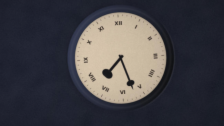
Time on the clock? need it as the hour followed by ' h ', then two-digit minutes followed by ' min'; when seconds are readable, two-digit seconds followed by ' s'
7 h 27 min
